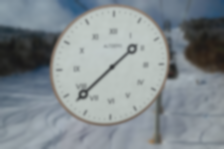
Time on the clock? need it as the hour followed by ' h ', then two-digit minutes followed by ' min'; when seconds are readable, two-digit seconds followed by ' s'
1 h 38 min
